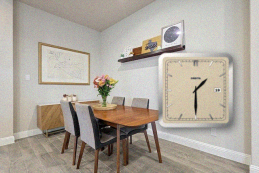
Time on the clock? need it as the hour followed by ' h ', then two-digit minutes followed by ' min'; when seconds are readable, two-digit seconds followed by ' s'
1 h 30 min
